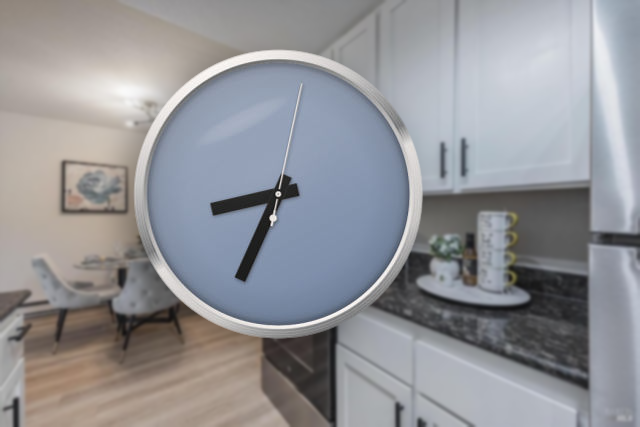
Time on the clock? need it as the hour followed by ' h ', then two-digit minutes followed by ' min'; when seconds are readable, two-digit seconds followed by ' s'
8 h 34 min 02 s
